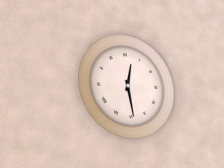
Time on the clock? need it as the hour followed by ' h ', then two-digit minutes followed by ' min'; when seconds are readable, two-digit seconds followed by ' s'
12 h 29 min
